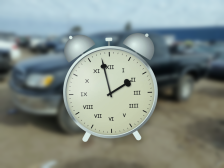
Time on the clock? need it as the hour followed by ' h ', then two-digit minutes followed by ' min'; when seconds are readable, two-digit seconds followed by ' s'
1 h 58 min
